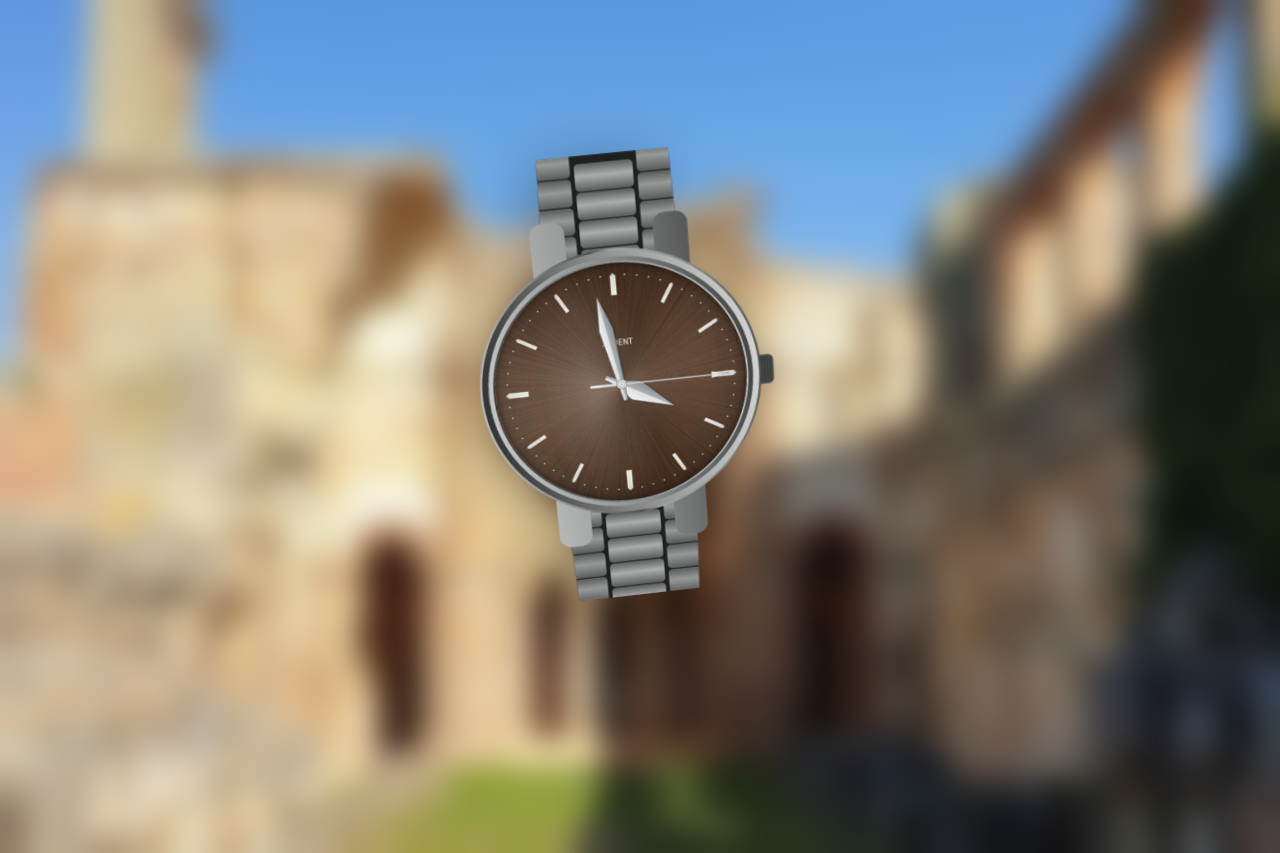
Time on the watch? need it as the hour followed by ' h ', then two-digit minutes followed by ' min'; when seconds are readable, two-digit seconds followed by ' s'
3 h 58 min 15 s
